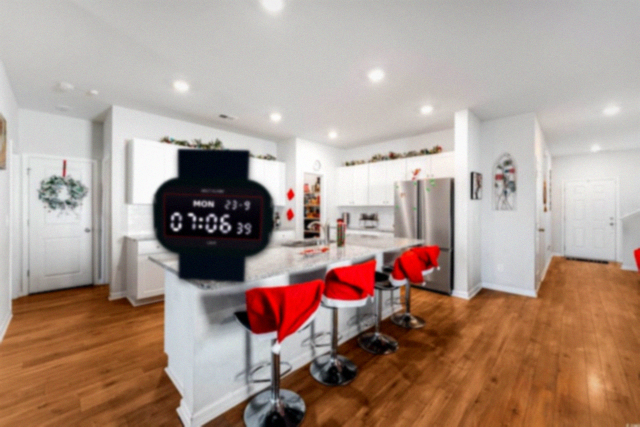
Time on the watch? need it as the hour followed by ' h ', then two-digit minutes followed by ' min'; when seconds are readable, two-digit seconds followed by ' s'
7 h 06 min 39 s
